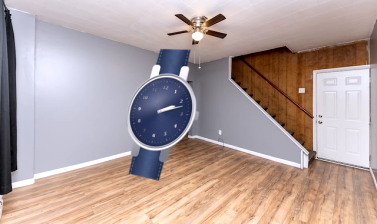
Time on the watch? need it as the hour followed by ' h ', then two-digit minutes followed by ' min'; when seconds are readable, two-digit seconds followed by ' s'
2 h 12 min
